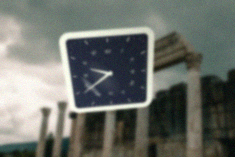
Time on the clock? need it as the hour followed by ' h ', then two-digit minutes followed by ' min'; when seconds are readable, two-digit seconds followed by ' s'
9 h 39 min
